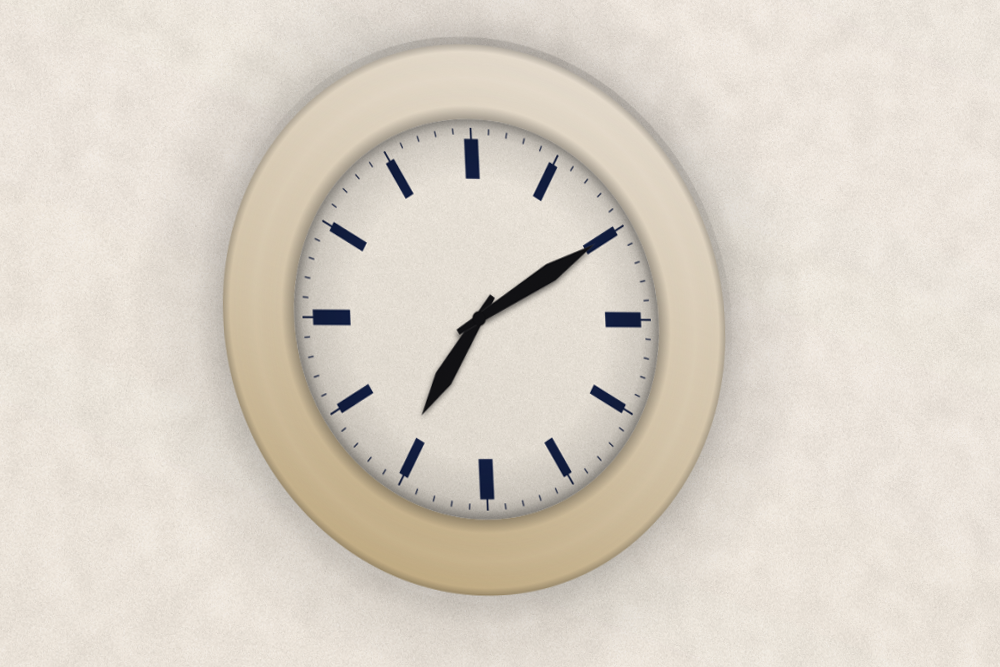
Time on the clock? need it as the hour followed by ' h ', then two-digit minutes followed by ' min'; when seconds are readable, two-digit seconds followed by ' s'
7 h 10 min
